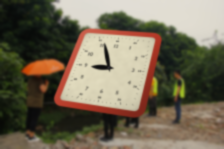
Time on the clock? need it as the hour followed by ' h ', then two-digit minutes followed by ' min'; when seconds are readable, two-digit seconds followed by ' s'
8 h 56 min
